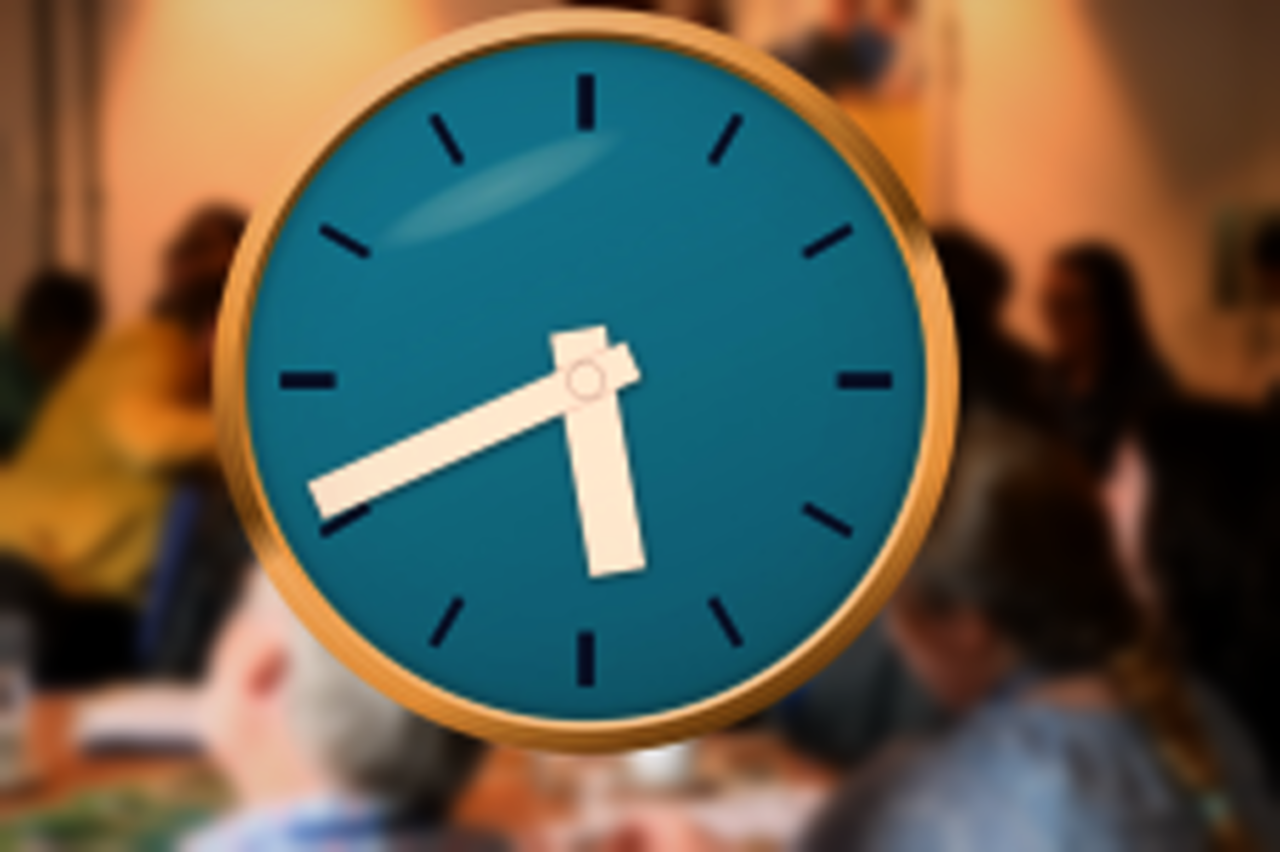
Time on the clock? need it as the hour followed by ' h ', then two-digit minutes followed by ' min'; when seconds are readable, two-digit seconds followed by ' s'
5 h 41 min
